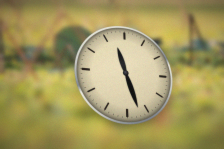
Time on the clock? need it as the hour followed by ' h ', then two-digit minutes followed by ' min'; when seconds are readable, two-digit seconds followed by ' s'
11 h 27 min
